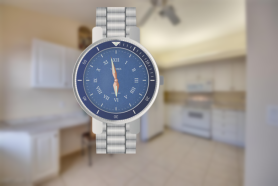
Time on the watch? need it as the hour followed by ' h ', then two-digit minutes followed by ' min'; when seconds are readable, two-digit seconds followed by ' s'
5 h 58 min
